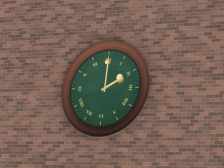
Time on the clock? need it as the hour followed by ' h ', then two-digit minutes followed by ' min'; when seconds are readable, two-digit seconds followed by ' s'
2 h 00 min
